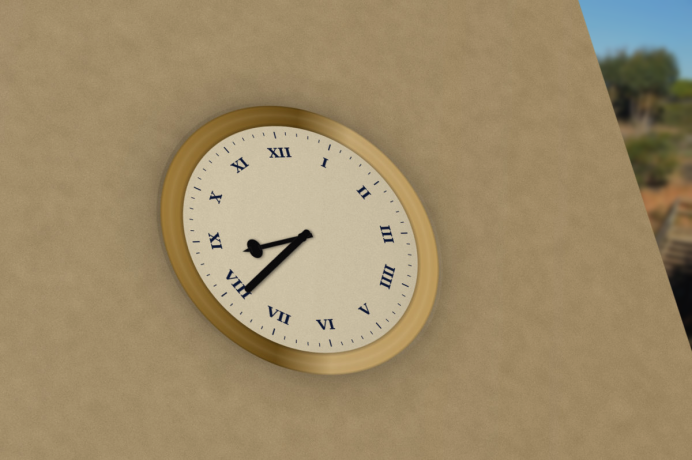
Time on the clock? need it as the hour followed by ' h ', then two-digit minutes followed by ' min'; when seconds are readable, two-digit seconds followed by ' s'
8 h 39 min
